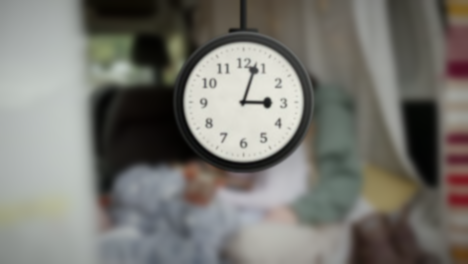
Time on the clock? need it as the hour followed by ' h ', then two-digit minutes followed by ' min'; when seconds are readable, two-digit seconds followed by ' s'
3 h 03 min
